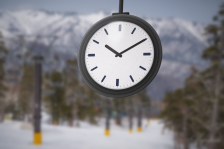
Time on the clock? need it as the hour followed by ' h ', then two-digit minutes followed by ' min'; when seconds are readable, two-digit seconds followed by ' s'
10 h 10 min
